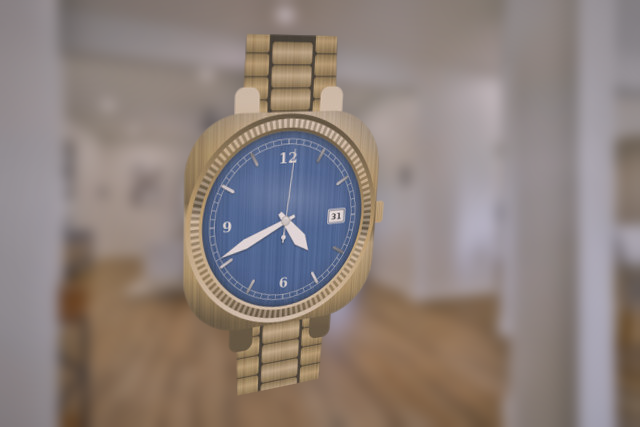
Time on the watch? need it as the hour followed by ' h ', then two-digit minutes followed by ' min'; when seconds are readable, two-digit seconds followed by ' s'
4 h 41 min 01 s
